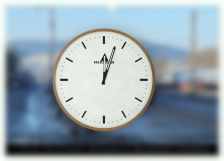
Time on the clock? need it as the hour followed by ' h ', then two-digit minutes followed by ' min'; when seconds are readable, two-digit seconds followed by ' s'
12 h 03 min
